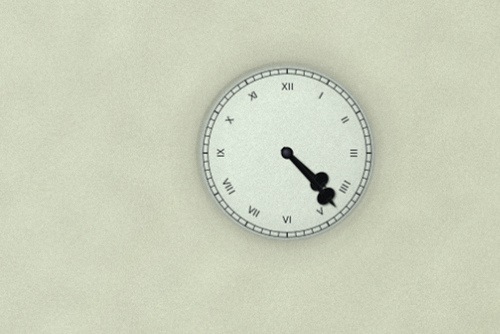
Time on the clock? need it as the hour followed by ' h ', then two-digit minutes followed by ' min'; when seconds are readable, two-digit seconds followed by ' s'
4 h 23 min
